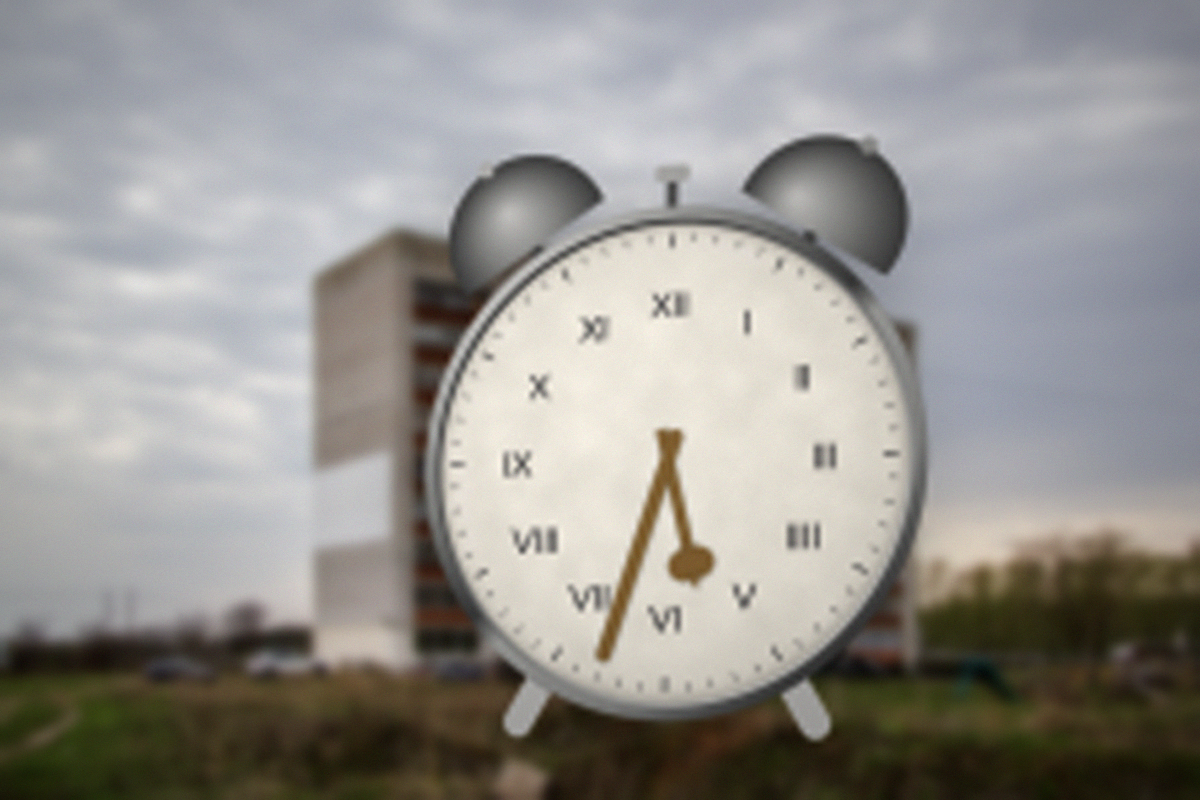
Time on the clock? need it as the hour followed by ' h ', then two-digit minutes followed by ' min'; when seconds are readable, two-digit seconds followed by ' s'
5 h 33 min
